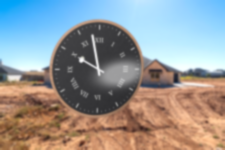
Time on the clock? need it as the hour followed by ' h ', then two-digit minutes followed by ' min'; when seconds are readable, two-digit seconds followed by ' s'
9 h 58 min
